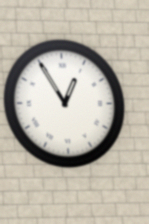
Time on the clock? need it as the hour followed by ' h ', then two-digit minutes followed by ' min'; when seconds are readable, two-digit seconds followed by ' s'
12 h 55 min
